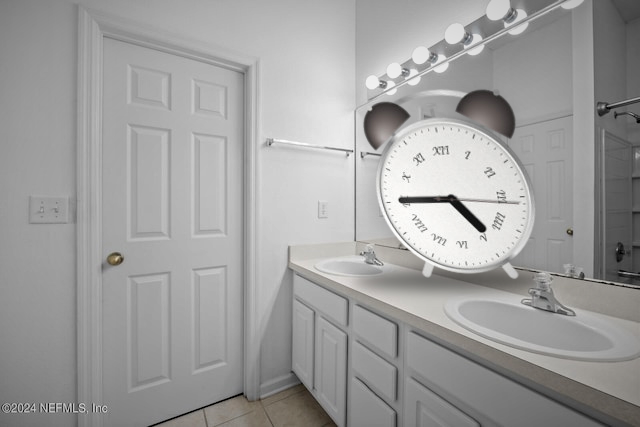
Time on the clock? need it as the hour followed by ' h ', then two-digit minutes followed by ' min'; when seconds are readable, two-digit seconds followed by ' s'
4 h 45 min 16 s
